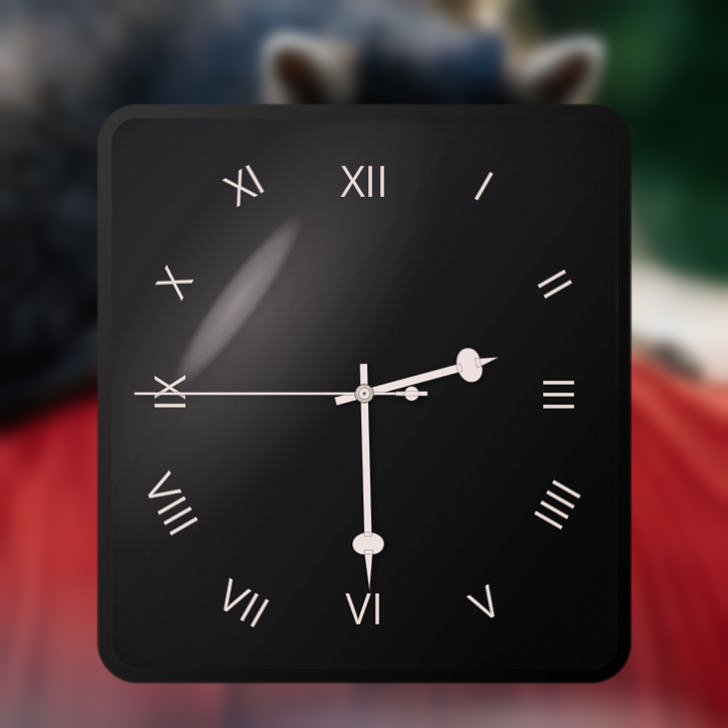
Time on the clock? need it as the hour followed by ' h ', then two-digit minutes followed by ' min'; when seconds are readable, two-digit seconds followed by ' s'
2 h 29 min 45 s
